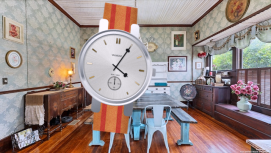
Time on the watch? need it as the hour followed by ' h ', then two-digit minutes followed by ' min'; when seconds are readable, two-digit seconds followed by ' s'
4 h 05 min
